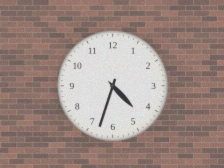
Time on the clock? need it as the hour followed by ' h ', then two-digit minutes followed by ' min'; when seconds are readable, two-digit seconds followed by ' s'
4 h 33 min
